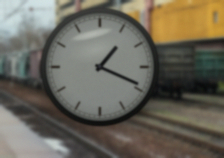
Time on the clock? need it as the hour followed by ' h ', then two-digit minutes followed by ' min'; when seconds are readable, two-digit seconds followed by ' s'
1 h 19 min
